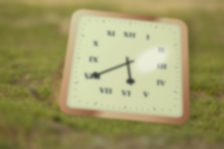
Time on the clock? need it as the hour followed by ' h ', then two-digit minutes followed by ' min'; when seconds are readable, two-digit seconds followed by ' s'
5 h 40 min
